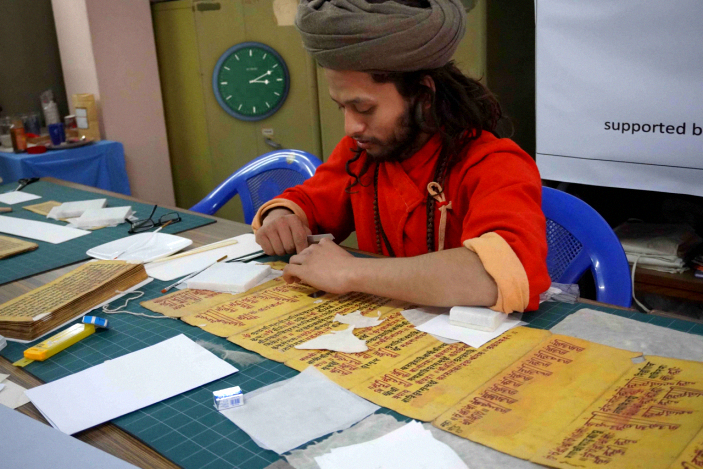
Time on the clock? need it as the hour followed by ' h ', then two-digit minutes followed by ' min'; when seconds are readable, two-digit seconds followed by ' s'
3 h 11 min
